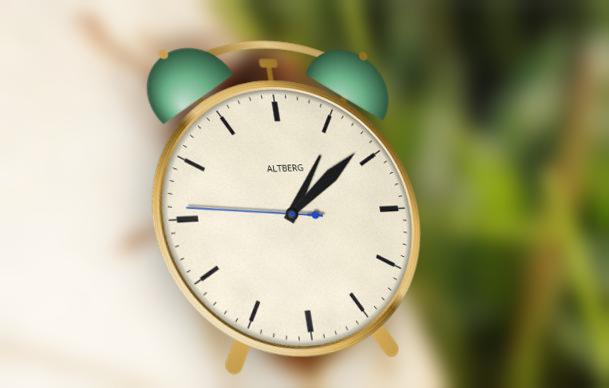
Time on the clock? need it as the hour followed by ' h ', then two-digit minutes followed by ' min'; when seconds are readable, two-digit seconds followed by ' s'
1 h 08 min 46 s
